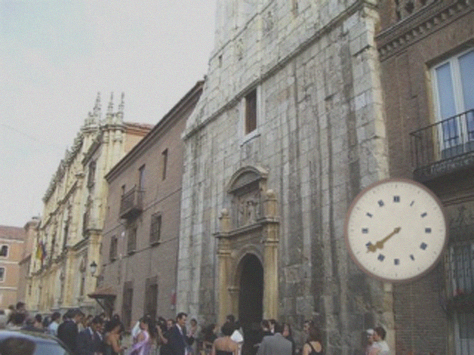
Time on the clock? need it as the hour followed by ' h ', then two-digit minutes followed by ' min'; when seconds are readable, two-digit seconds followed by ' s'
7 h 39 min
